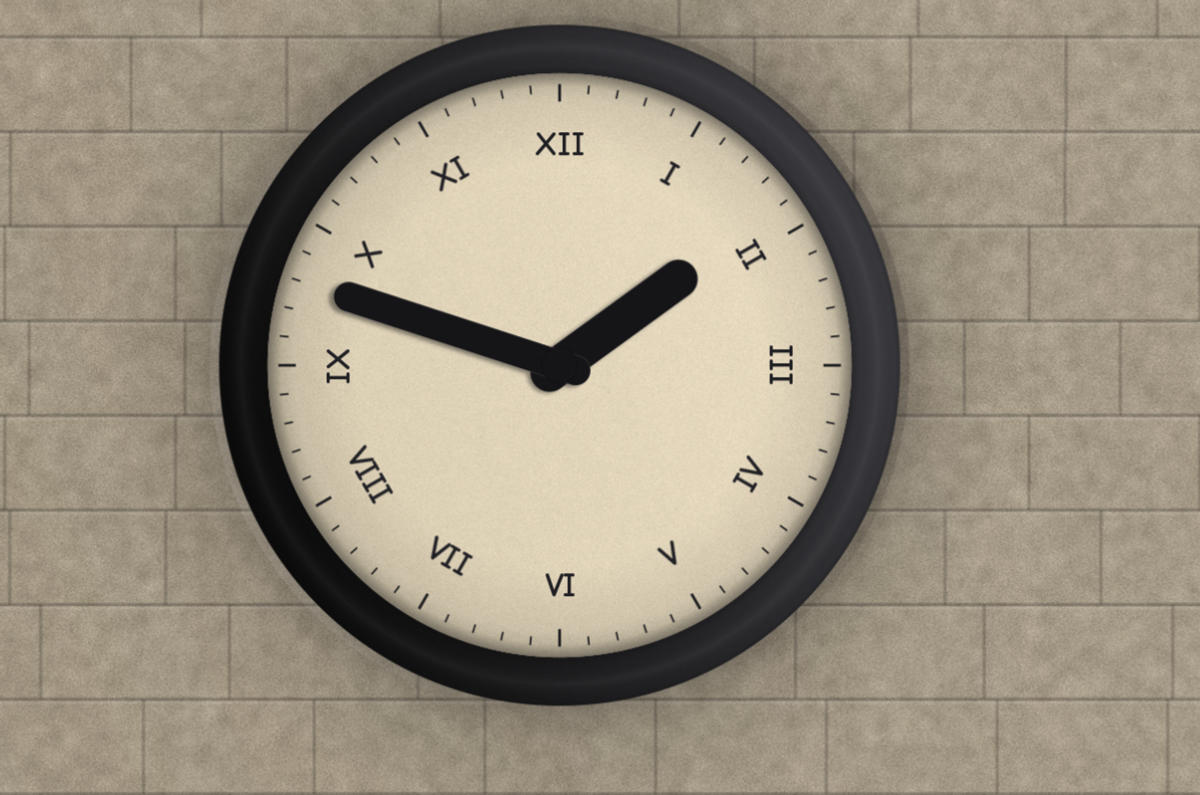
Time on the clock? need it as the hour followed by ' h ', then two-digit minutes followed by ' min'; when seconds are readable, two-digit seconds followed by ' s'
1 h 48 min
